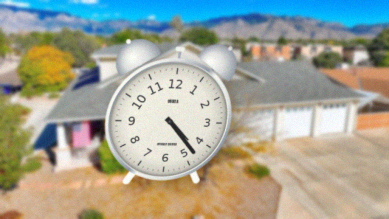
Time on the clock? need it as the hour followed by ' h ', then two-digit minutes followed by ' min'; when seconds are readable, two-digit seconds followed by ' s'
4 h 23 min
